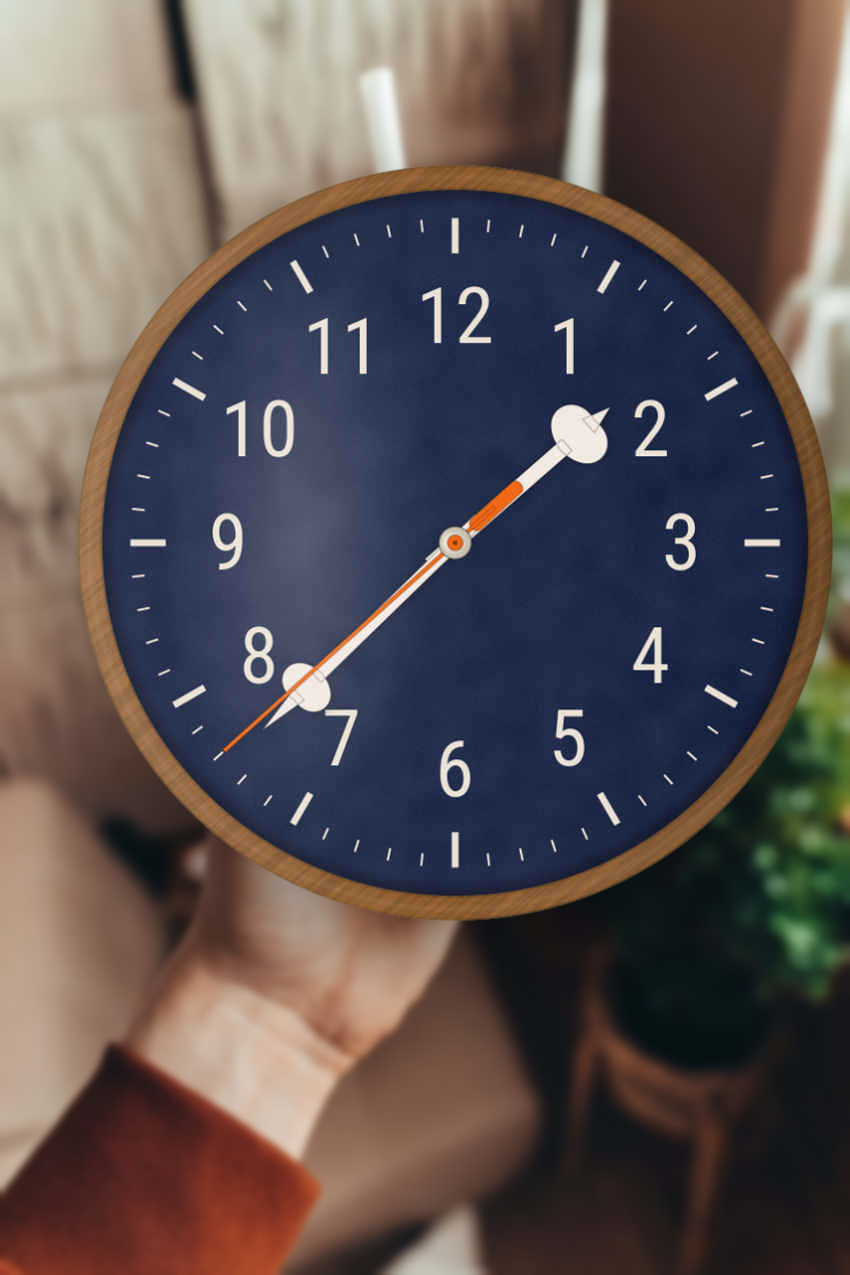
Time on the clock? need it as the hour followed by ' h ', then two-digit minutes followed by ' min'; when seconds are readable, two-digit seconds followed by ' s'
1 h 37 min 38 s
